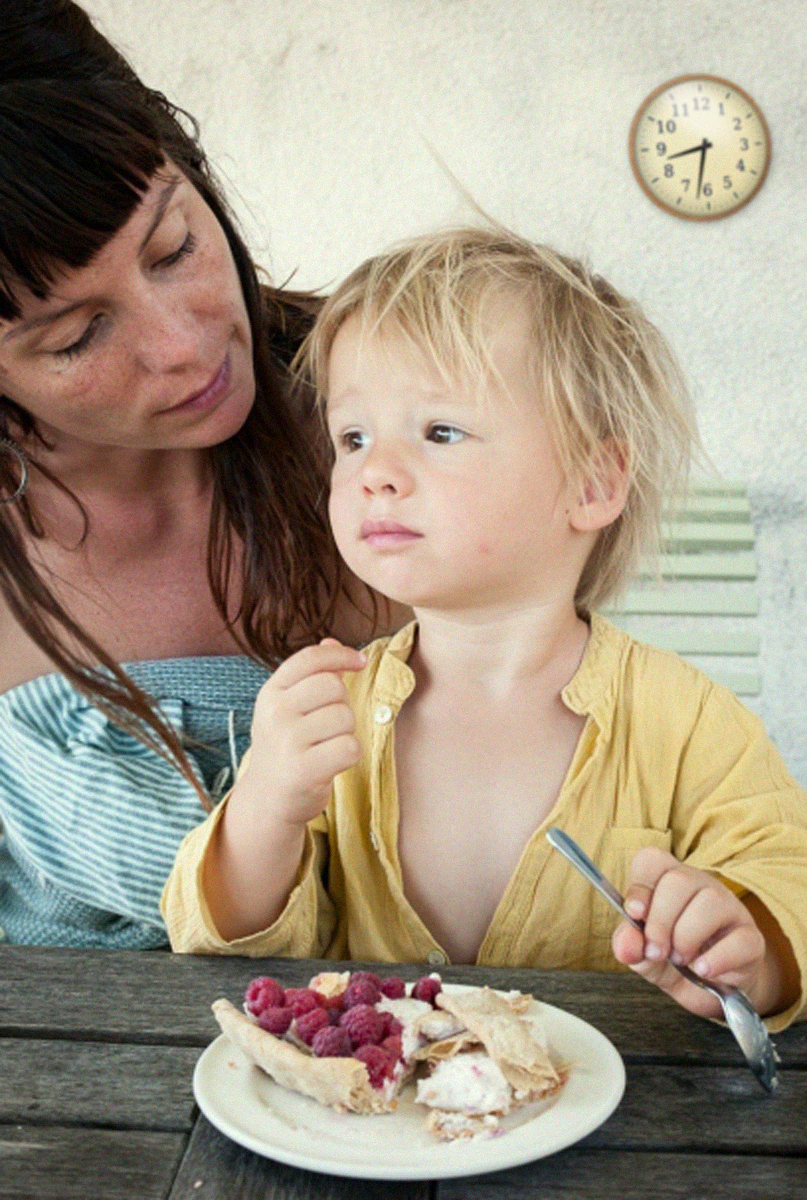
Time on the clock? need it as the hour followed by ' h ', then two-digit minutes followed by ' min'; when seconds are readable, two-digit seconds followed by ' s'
8 h 32 min
